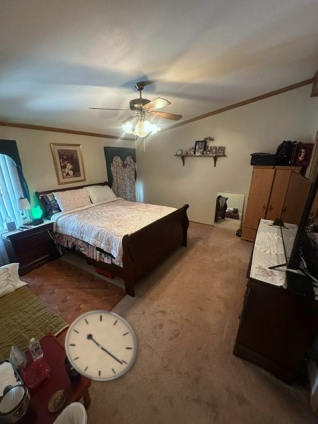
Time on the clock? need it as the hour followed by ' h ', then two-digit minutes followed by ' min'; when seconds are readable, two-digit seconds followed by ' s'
10 h 21 min
